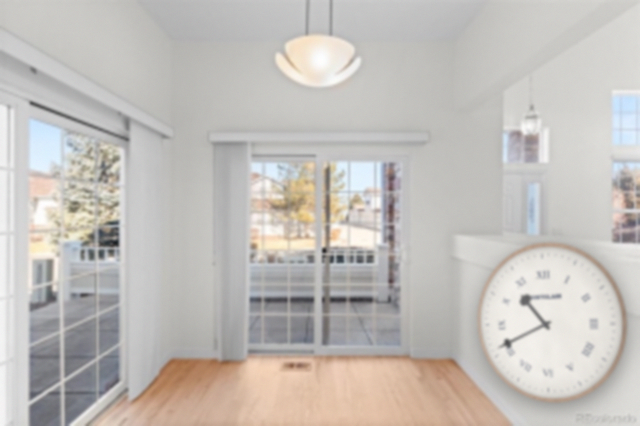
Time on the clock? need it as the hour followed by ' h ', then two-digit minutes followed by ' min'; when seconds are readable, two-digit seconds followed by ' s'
10 h 41 min
